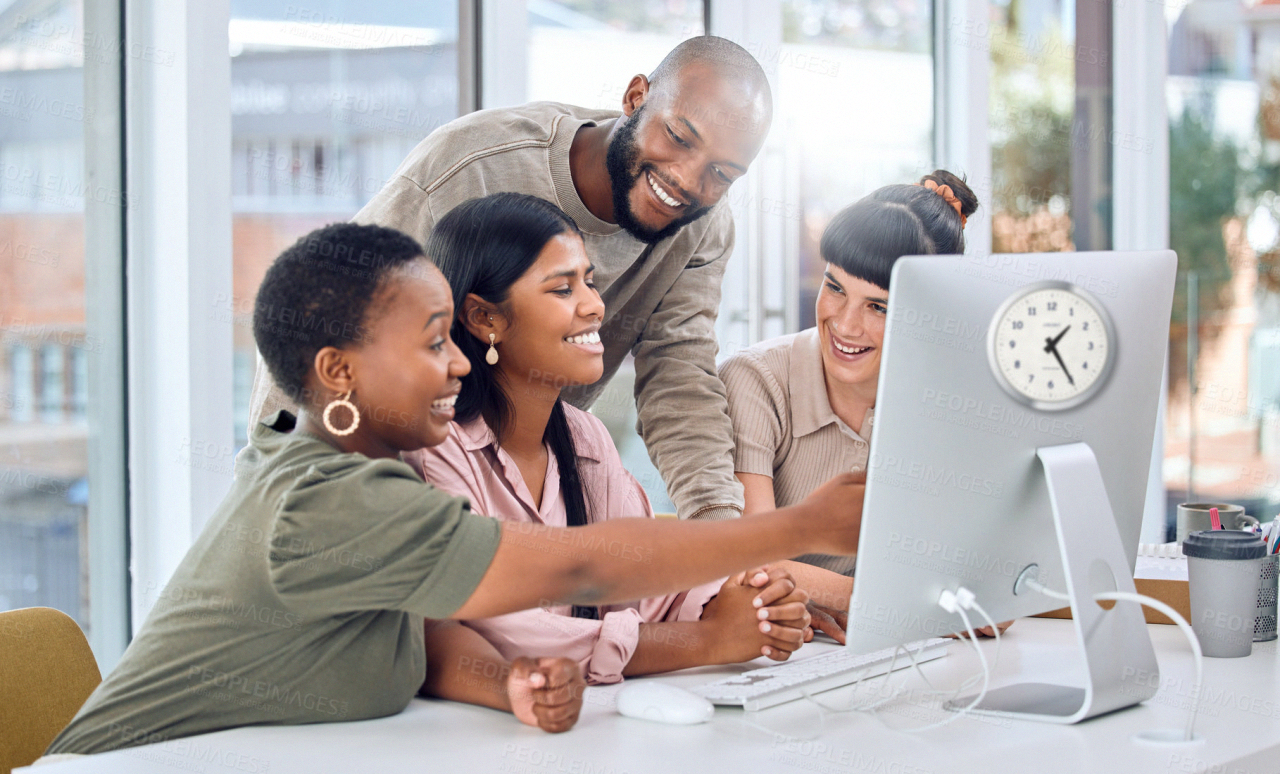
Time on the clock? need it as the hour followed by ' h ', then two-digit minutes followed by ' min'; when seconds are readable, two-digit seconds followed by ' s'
1 h 25 min
